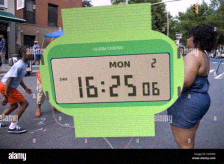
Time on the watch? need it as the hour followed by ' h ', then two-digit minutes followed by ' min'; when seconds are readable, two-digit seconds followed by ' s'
16 h 25 min 06 s
